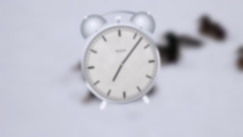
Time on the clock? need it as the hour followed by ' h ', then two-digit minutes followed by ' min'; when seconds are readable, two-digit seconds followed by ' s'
7 h 07 min
